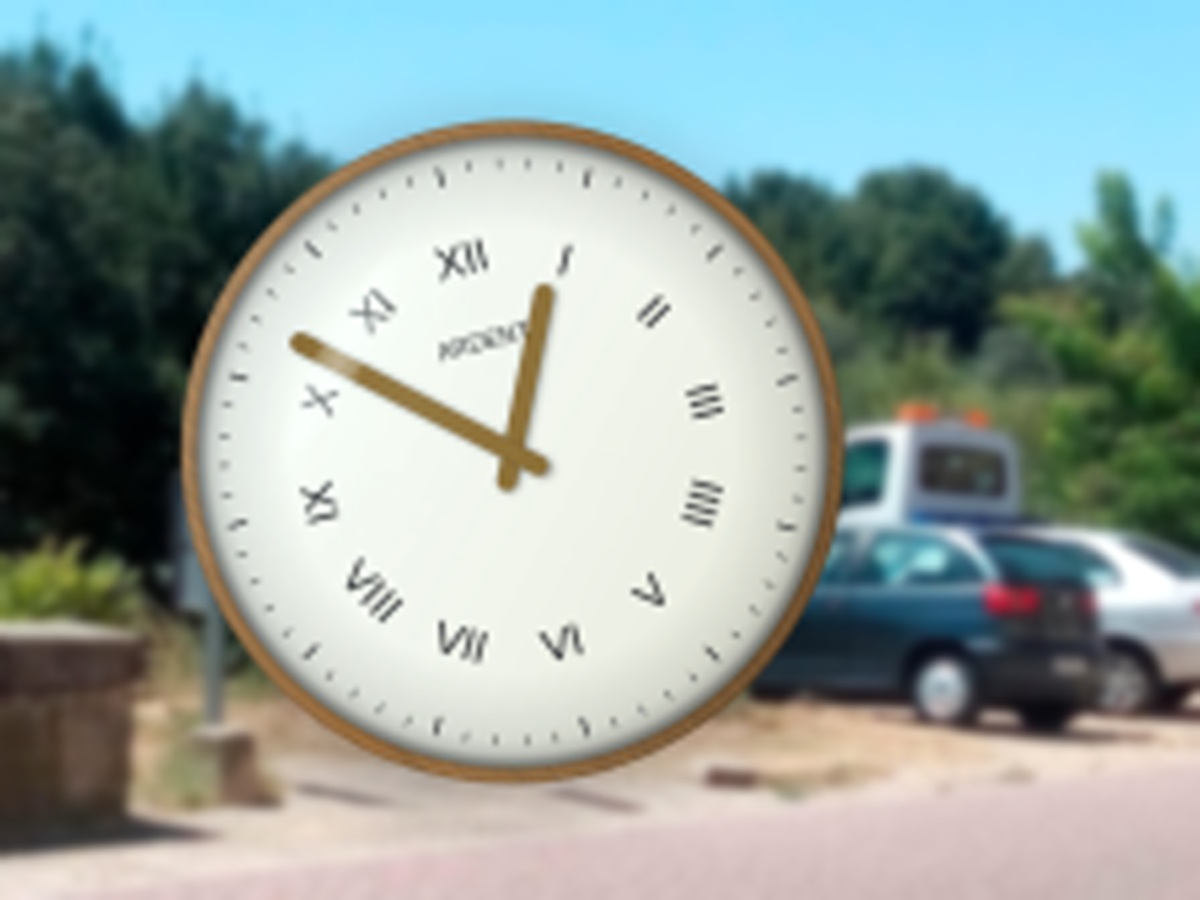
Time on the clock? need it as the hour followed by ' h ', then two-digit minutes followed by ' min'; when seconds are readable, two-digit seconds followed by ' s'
12 h 52 min
